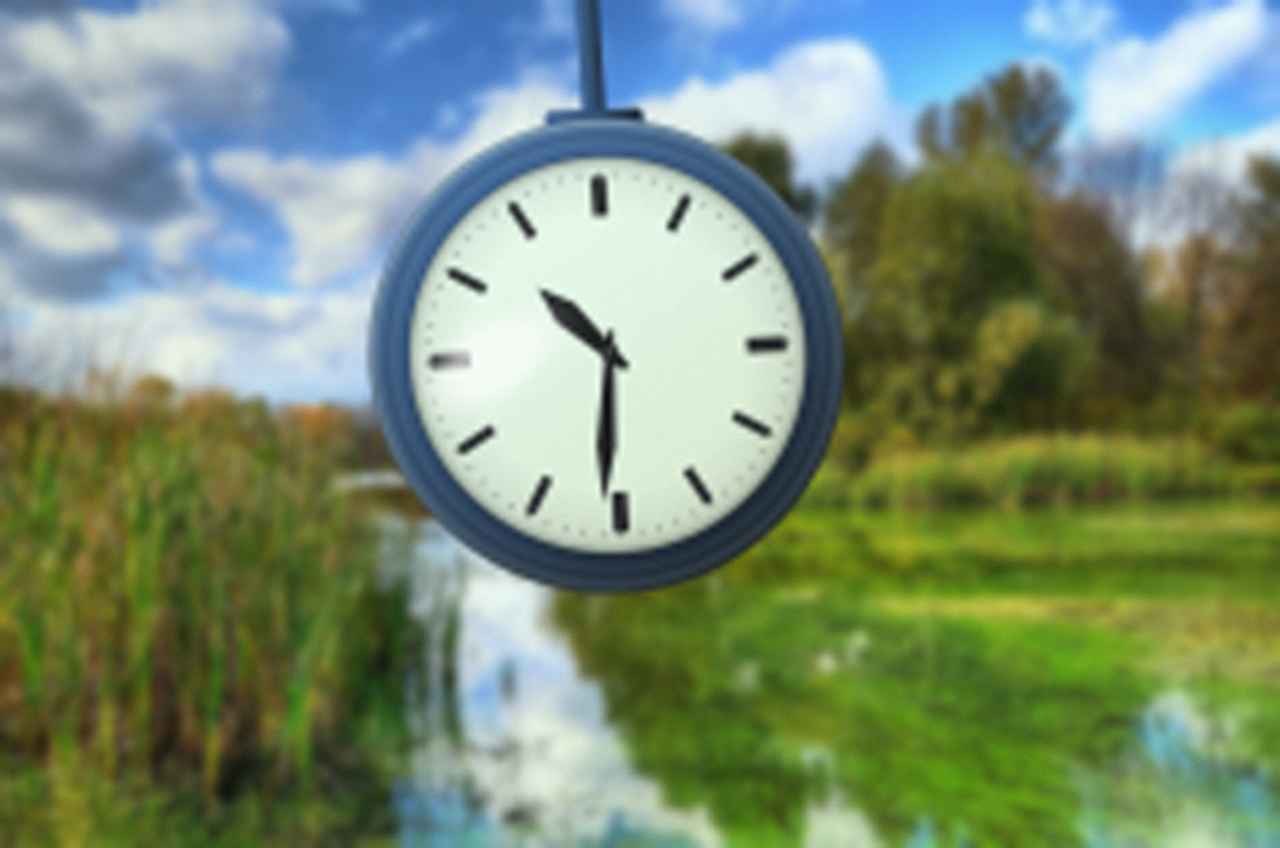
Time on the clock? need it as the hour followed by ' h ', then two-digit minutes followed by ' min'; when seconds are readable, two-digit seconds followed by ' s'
10 h 31 min
